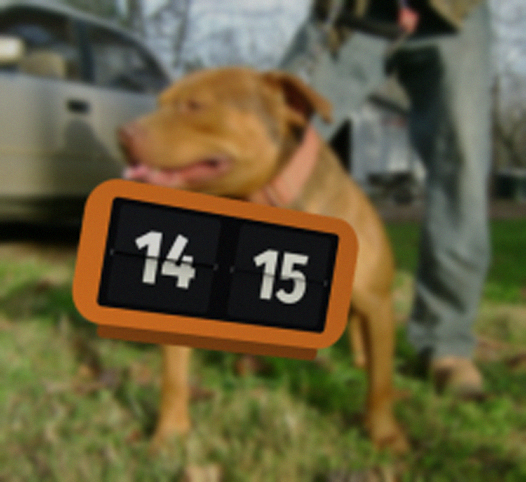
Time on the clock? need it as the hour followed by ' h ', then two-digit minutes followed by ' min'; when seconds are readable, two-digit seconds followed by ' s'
14 h 15 min
